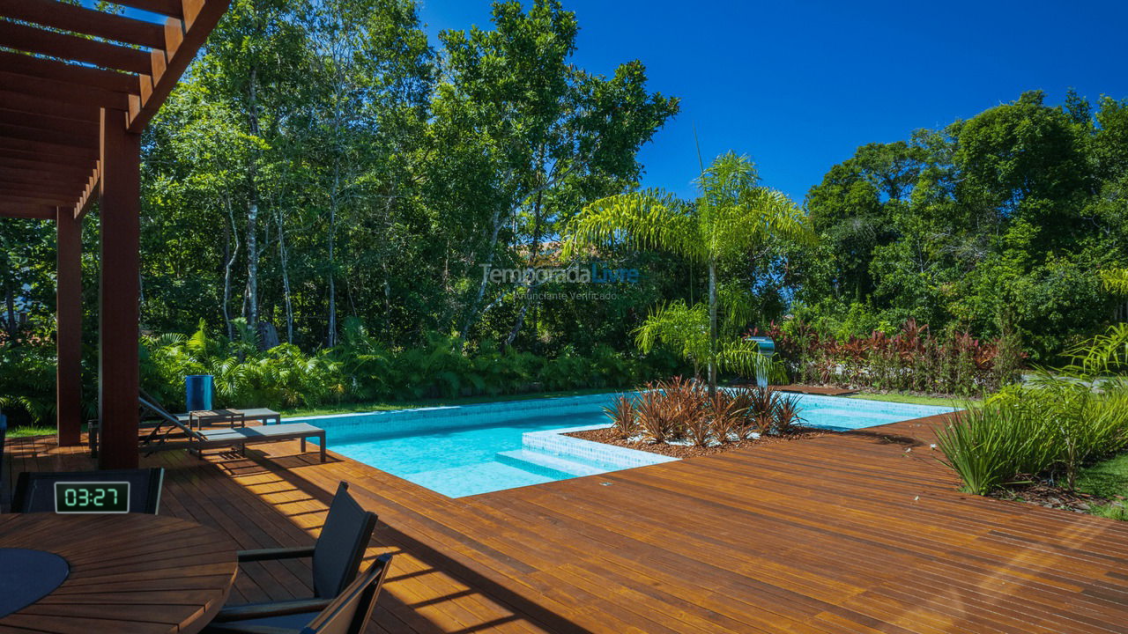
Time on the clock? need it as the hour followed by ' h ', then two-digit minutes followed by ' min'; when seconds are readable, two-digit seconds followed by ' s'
3 h 27 min
